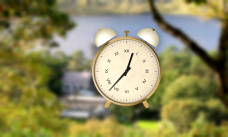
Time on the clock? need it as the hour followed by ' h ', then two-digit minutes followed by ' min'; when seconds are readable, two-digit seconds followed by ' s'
12 h 37 min
